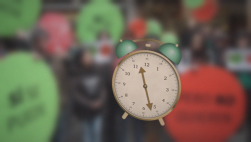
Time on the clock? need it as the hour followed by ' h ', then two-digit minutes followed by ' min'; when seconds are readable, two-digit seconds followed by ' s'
11 h 27 min
